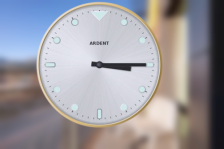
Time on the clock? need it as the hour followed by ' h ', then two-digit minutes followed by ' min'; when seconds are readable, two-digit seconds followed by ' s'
3 h 15 min
